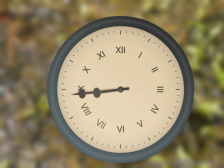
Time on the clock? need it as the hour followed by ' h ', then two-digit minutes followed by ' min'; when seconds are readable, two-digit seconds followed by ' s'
8 h 44 min
